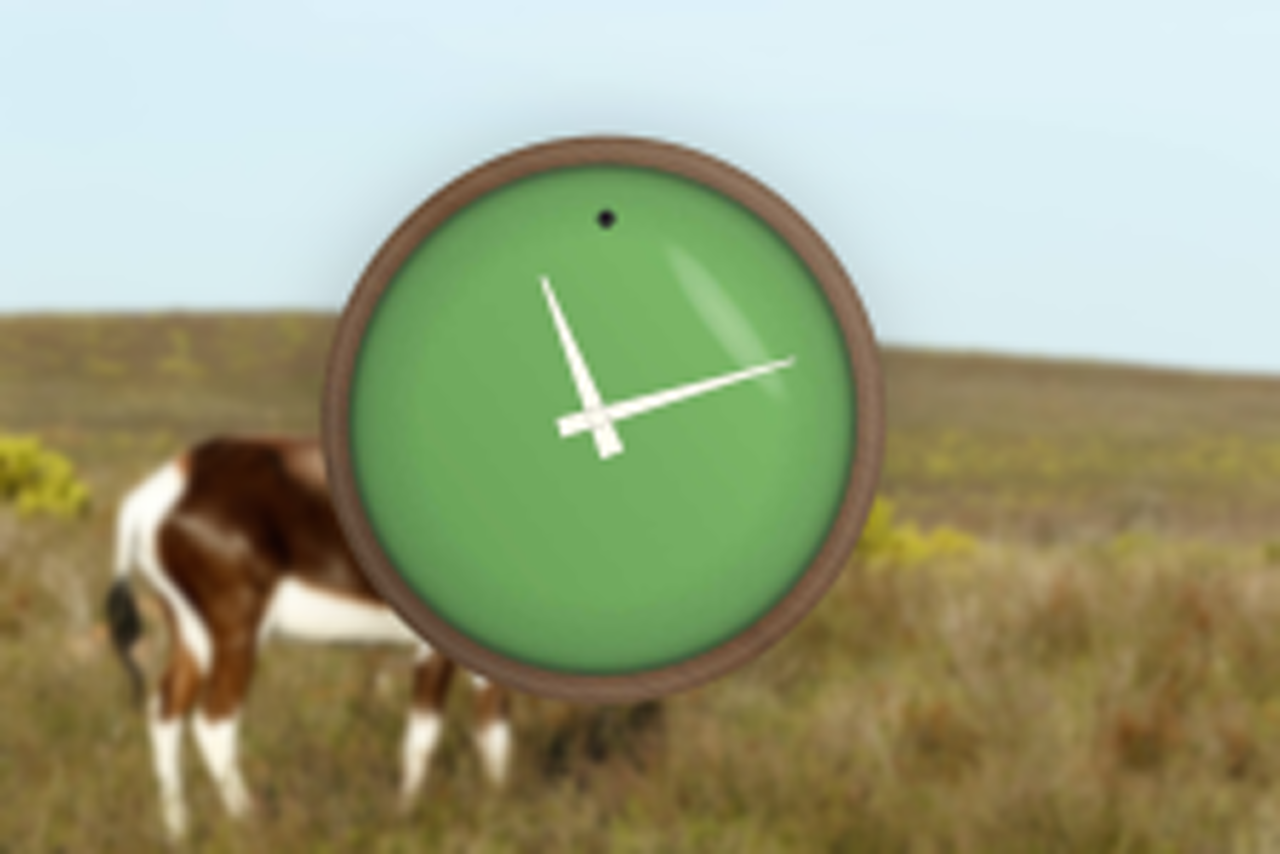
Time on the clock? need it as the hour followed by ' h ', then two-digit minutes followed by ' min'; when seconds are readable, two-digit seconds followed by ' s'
11 h 12 min
